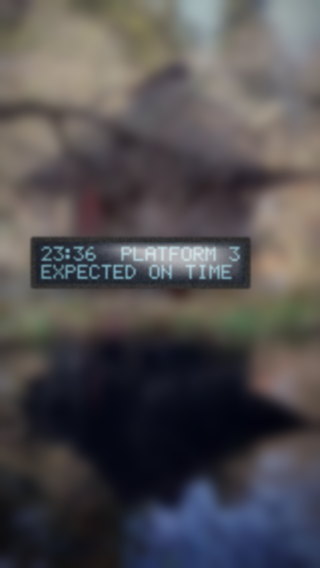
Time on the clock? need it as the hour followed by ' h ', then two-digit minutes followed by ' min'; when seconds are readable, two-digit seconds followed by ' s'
23 h 36 min
